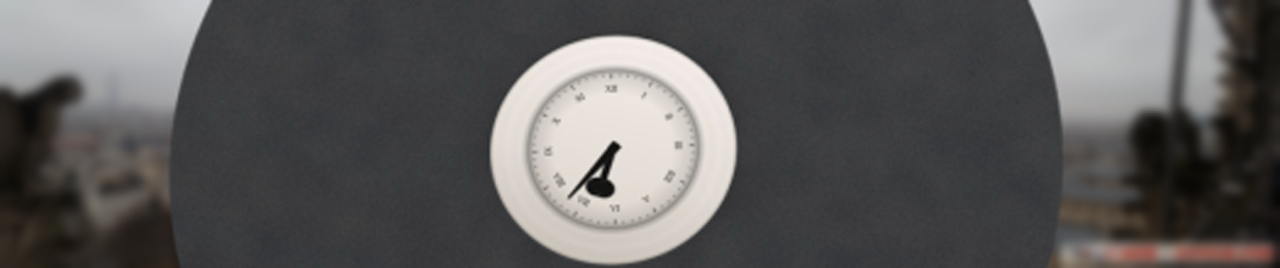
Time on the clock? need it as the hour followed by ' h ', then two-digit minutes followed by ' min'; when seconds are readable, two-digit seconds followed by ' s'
6 h 37 min
